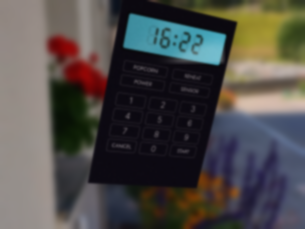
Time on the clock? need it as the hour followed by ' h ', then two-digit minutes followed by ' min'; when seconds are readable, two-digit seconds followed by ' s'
16 h 22 min
